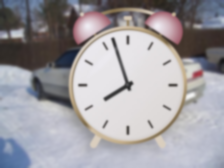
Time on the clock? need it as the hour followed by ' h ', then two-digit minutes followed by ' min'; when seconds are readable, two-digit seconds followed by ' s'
7 h 57 min
